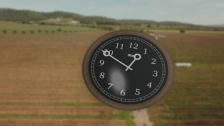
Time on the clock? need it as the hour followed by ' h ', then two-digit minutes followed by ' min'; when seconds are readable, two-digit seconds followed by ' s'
12 h 49 min
